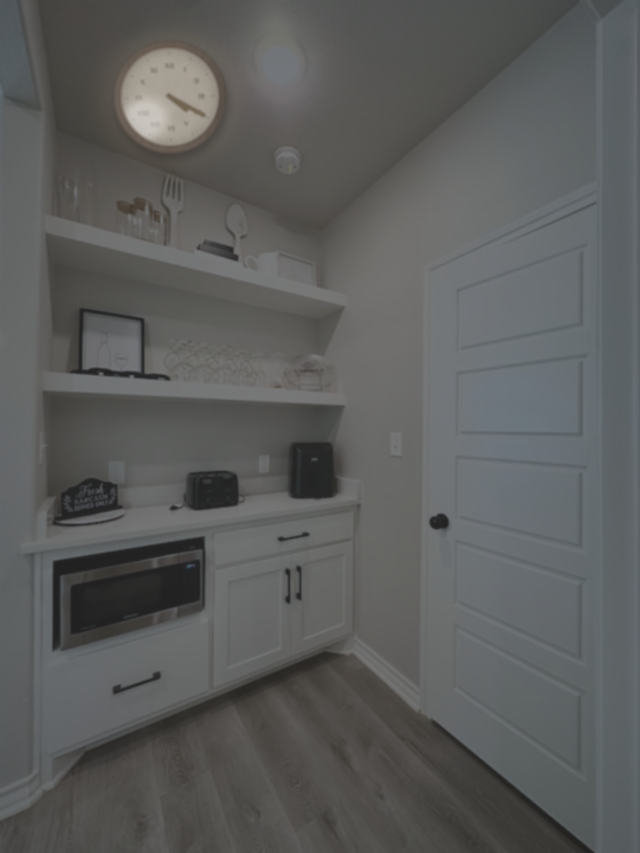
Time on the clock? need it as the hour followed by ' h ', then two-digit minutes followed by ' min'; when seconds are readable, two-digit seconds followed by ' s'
4 h 20 min
